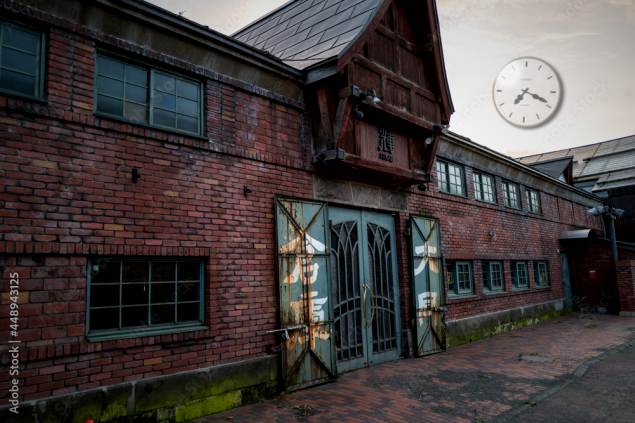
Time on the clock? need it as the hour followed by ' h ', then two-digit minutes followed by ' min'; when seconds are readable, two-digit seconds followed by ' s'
7 h 19 min
